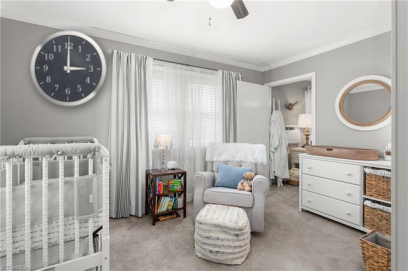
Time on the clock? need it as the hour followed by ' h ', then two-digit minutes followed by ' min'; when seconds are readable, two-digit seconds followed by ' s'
3 h 00 min
